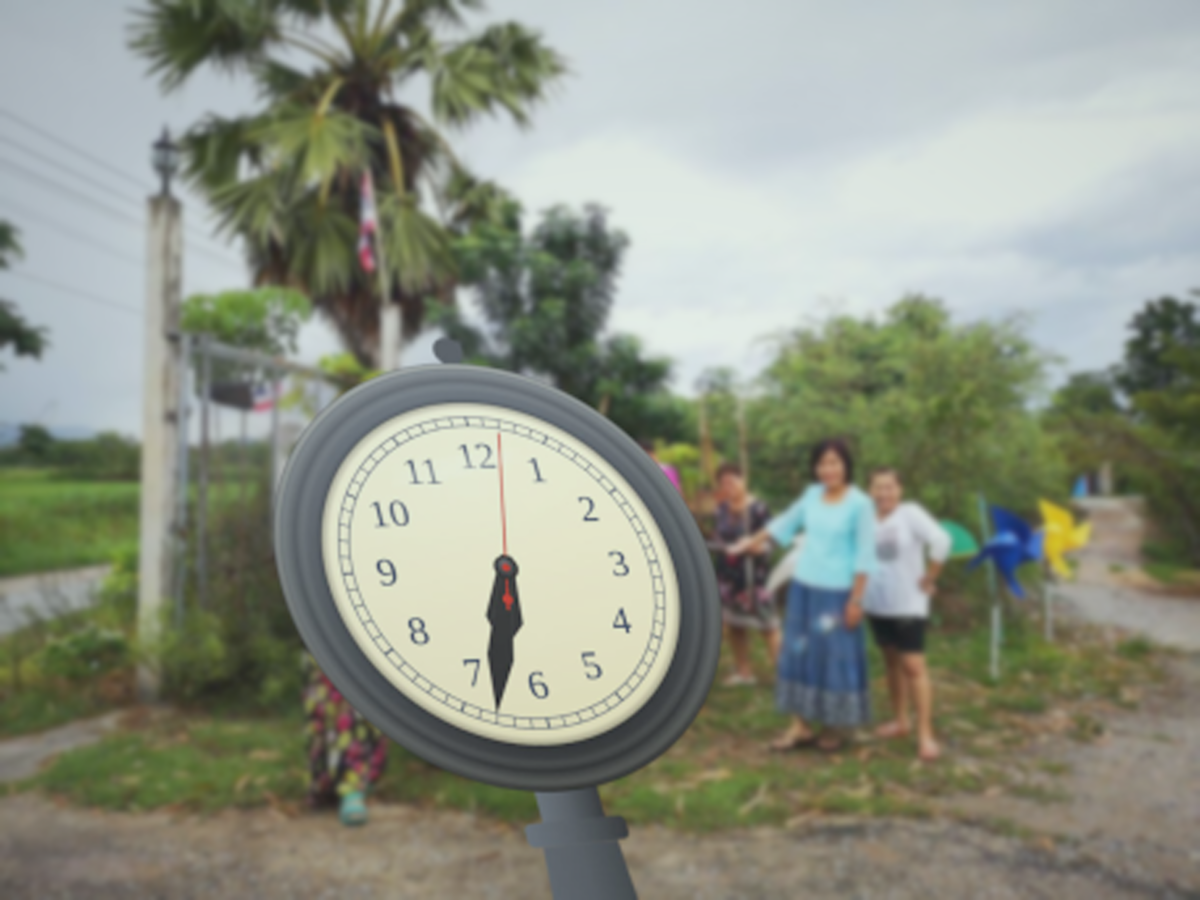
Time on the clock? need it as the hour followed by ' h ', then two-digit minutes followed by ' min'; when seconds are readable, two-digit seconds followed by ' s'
6 h 33 min 02 s
